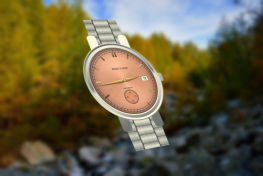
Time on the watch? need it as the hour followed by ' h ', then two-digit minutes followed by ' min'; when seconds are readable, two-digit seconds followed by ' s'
2 h 44 min
